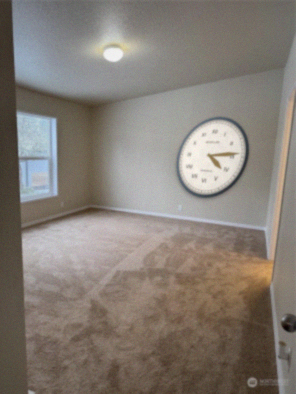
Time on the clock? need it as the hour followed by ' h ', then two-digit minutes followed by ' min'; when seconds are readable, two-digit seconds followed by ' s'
4 h 14 min
